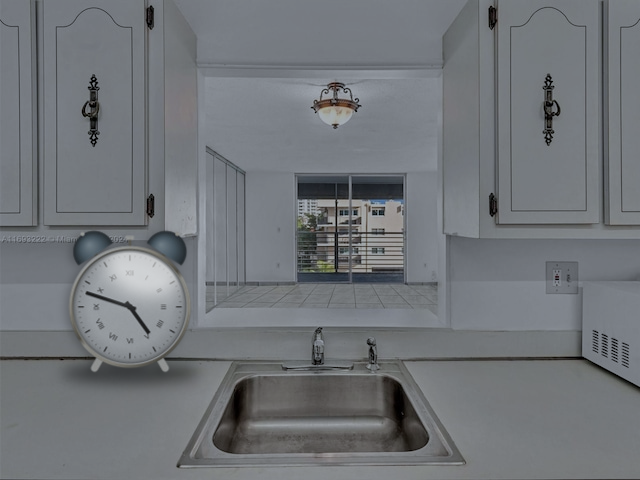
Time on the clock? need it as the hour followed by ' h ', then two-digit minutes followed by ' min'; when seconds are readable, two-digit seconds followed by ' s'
4 h 48 min
